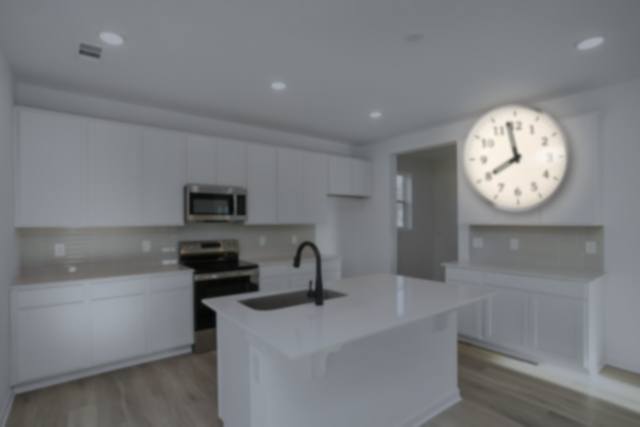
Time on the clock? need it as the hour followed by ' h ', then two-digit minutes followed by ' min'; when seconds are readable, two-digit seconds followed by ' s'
7 h 58 min
